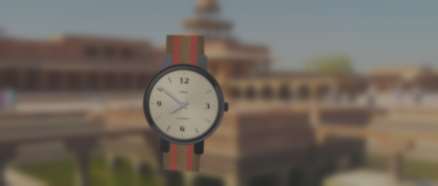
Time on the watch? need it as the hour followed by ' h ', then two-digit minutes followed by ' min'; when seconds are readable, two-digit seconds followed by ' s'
7 h 51 min
